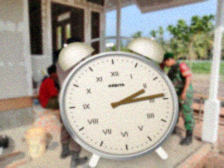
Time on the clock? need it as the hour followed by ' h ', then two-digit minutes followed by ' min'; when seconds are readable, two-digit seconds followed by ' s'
2 h 14 min
